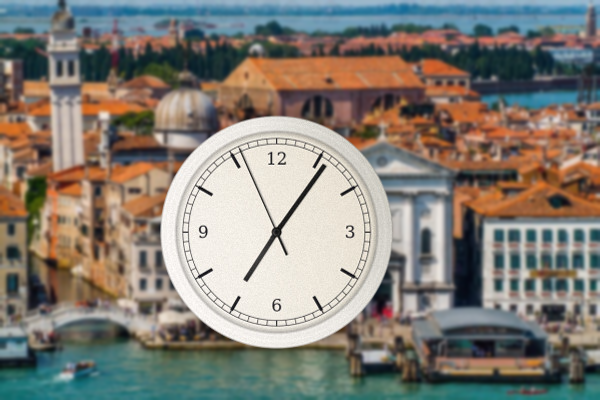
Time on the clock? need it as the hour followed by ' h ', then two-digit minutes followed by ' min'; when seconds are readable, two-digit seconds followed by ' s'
7 h 05 min 56 s
